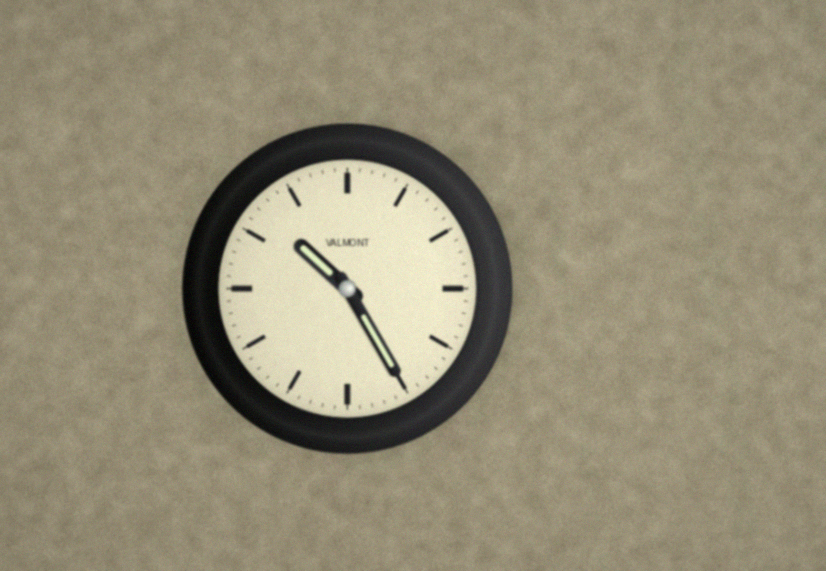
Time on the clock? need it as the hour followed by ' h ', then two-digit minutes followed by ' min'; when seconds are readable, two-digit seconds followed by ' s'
10 h 25 min
